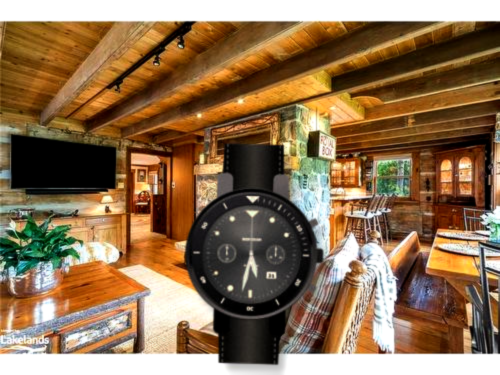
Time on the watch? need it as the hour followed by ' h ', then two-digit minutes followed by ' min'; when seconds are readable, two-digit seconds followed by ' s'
5 h 32 min
